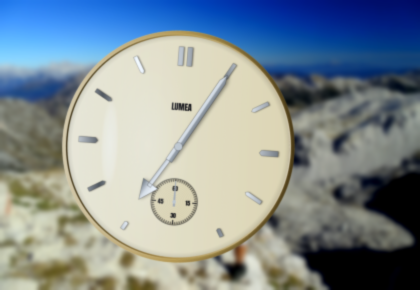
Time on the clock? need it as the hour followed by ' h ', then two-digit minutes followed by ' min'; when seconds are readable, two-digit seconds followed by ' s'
7 h 05 min
